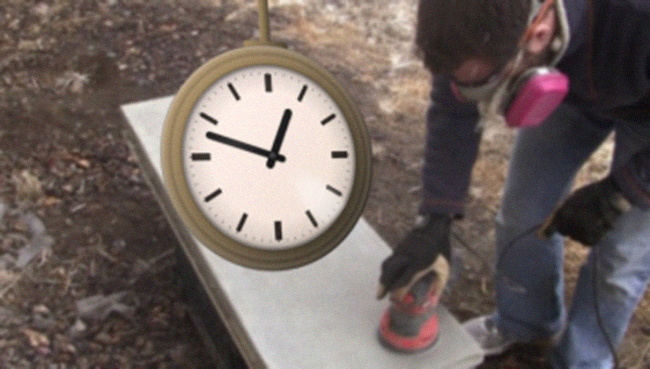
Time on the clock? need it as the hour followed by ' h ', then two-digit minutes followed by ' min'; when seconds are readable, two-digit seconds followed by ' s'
12 h 48 min
